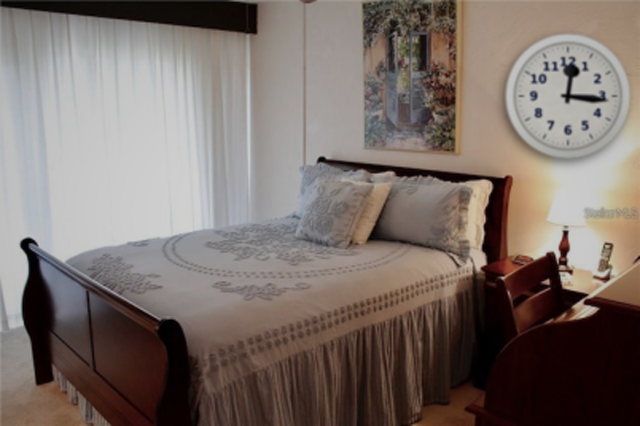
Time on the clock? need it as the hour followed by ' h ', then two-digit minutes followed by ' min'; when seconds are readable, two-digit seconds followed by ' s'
12 h 16 min
